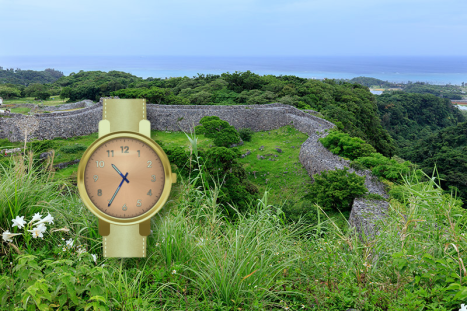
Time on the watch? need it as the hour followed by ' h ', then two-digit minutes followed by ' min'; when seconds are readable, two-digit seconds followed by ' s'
10 h 35 min
